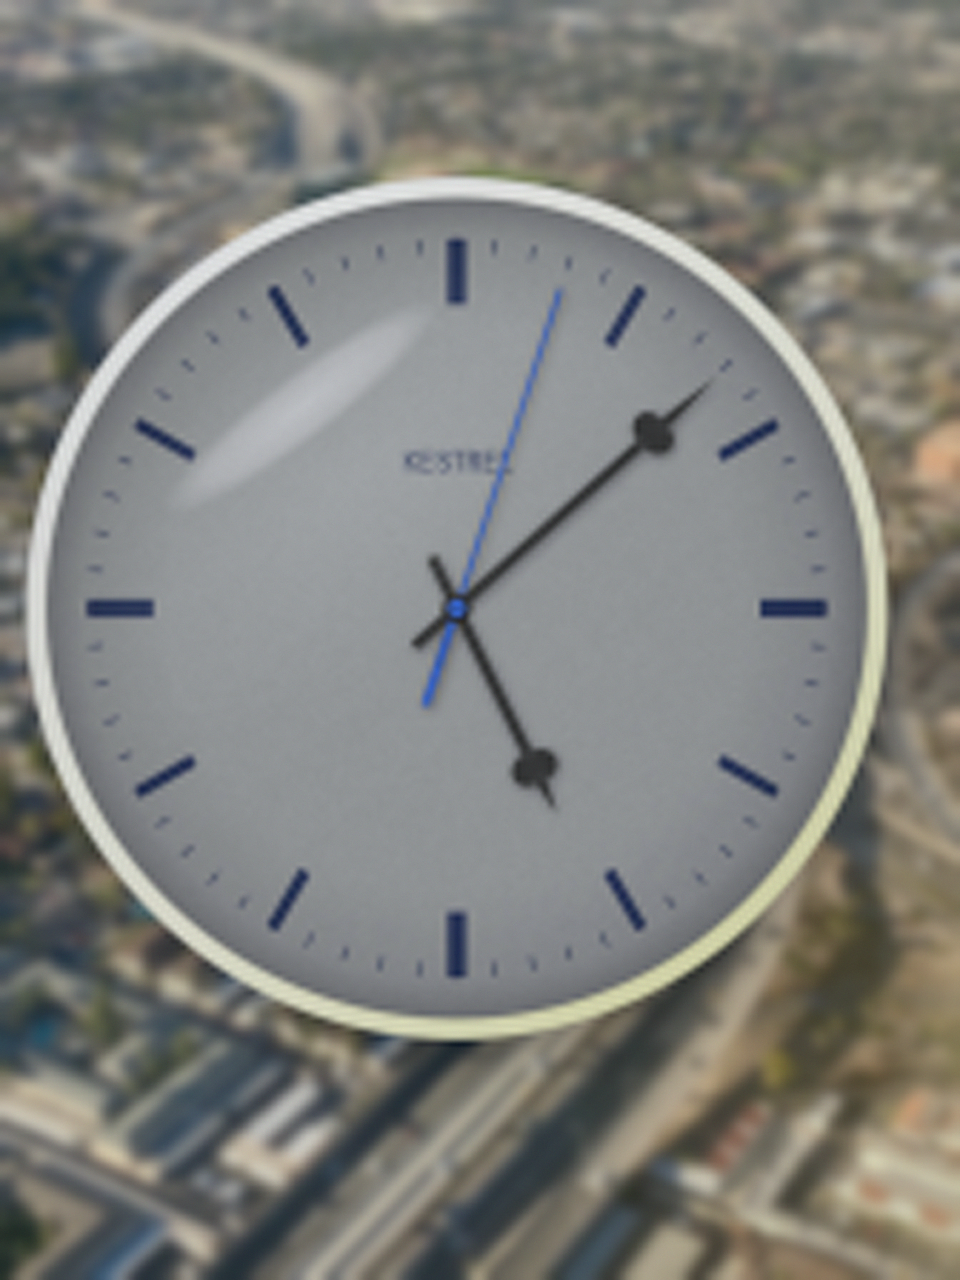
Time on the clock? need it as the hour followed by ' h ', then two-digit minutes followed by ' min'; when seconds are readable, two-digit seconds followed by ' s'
5 h 08 min 03 s
